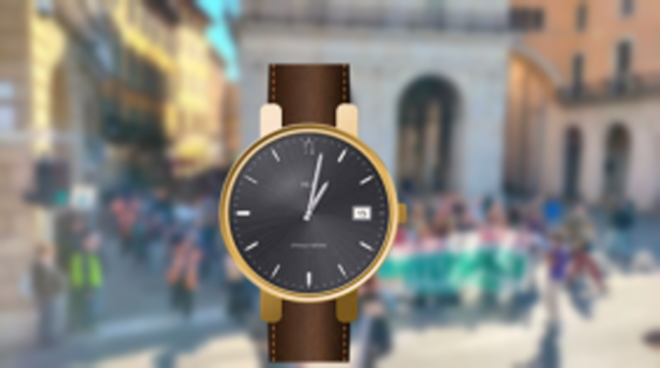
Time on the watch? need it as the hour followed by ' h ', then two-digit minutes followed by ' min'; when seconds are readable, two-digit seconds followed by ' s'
1 h 02 min
